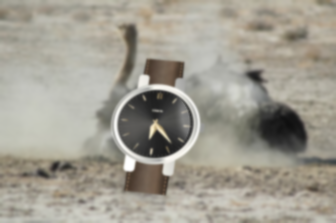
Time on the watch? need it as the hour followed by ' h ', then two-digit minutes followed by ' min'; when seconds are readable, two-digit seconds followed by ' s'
6 h 23 min
